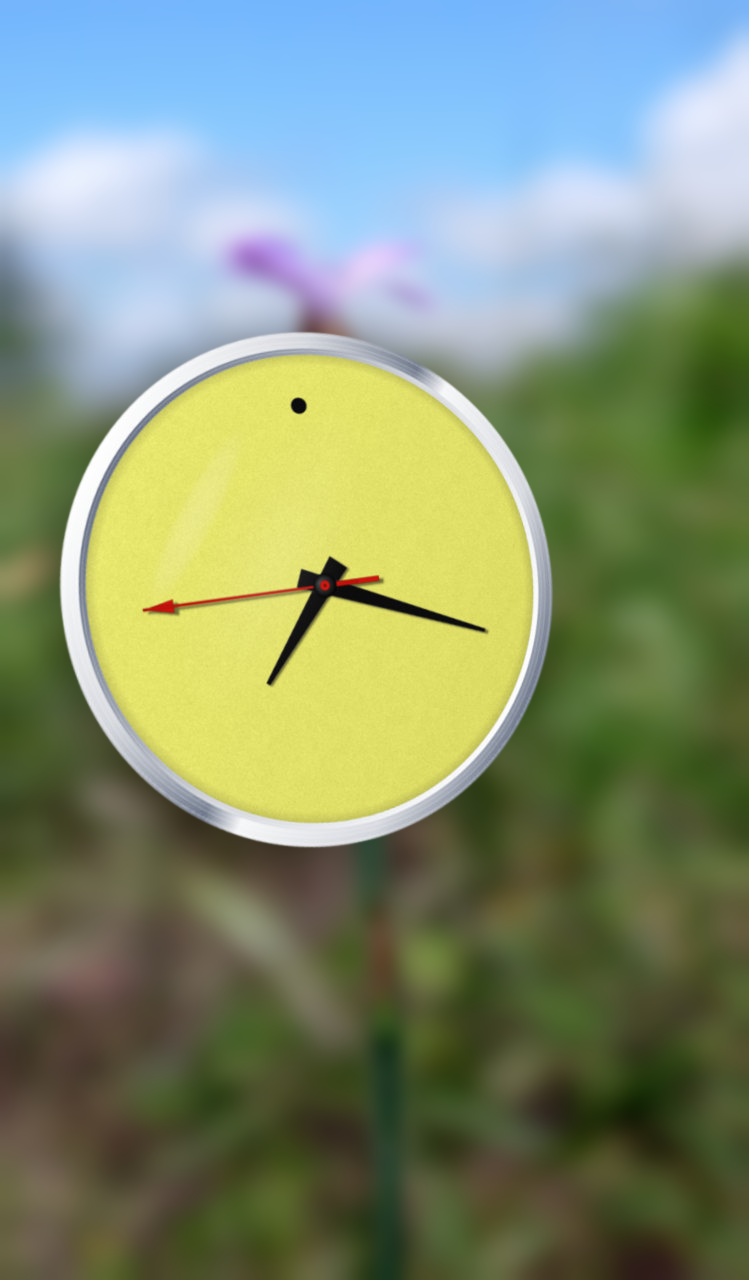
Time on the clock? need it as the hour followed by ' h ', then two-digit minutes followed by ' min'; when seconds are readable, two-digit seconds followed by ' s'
7 h 18 min 45 s
